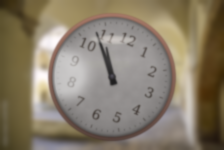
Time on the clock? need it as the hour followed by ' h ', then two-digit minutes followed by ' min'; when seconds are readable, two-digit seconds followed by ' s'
10 h 53 min
